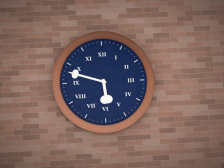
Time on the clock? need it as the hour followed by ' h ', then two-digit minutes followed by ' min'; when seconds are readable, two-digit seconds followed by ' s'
5 h 48 min
